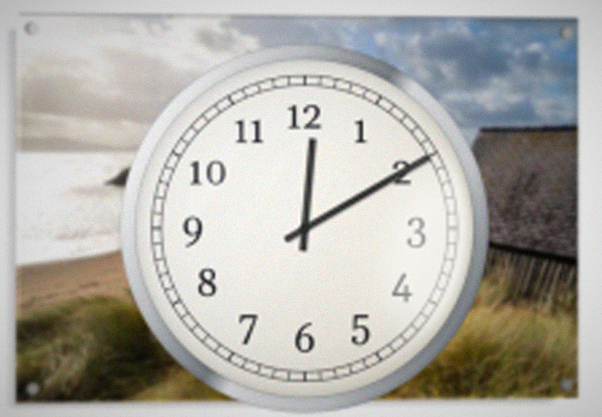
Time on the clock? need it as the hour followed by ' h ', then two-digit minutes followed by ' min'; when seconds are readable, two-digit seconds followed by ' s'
12 h 10 min
